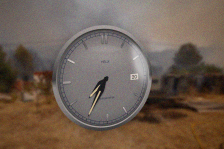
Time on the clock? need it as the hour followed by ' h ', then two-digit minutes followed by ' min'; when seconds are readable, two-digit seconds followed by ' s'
7 h 35 min
